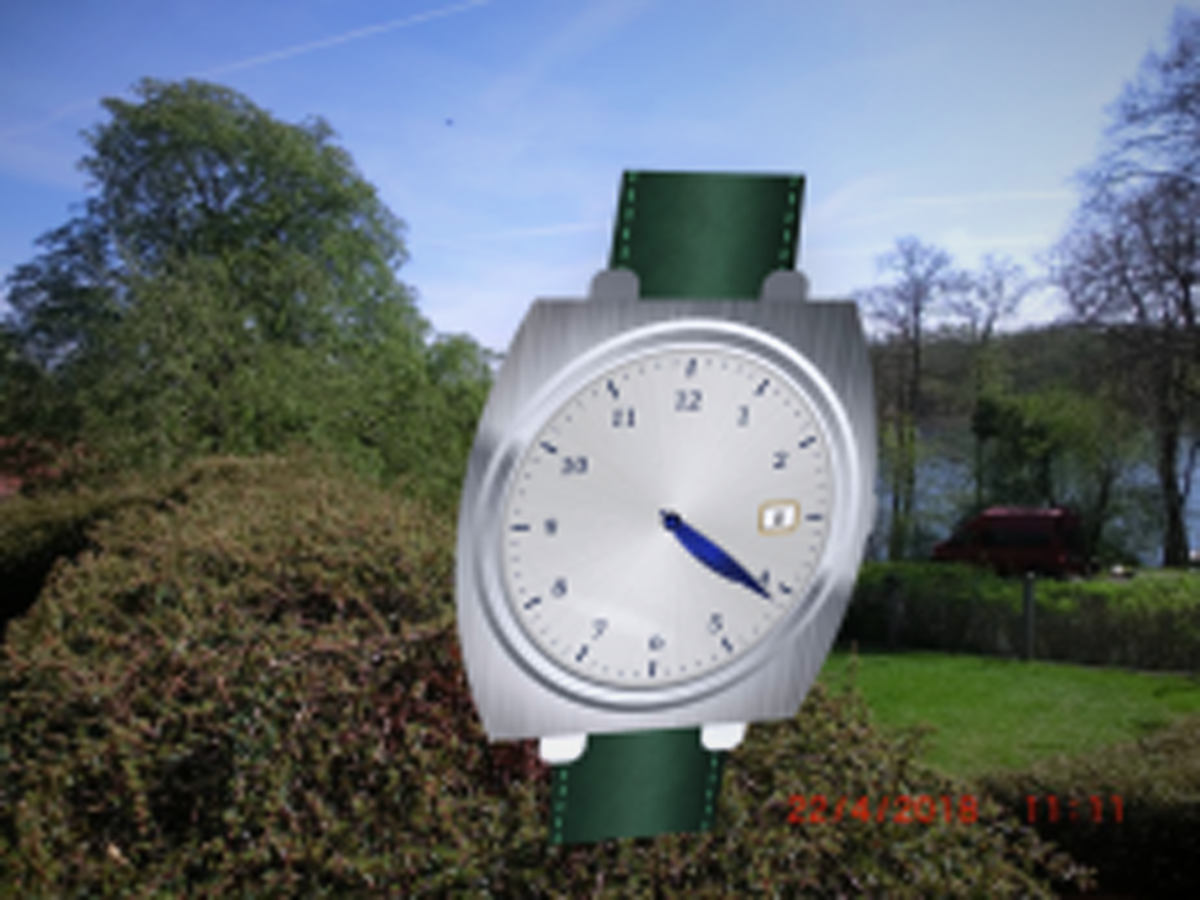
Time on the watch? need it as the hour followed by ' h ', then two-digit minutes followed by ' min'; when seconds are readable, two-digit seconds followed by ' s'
4 h 21 min
